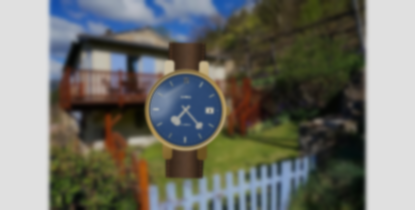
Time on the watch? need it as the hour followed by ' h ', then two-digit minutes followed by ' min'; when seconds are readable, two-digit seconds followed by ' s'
7 h 23 min
